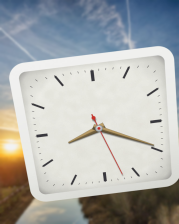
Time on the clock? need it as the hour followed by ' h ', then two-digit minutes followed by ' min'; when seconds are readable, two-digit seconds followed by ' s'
8 h 19 min 27 s
